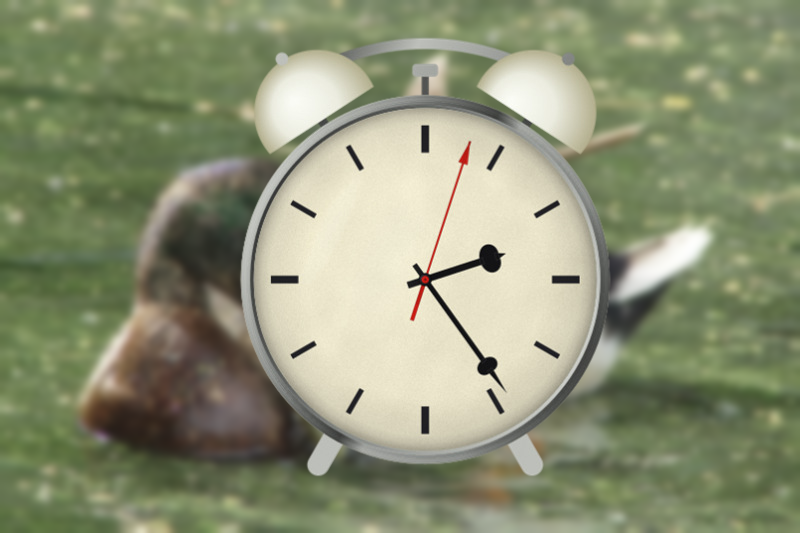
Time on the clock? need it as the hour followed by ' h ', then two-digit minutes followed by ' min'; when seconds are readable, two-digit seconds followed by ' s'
2 h 24 min 03 s
